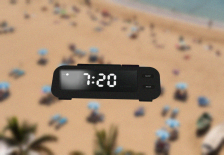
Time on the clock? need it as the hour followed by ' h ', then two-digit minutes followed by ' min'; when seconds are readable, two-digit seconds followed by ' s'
7 h 20 min
